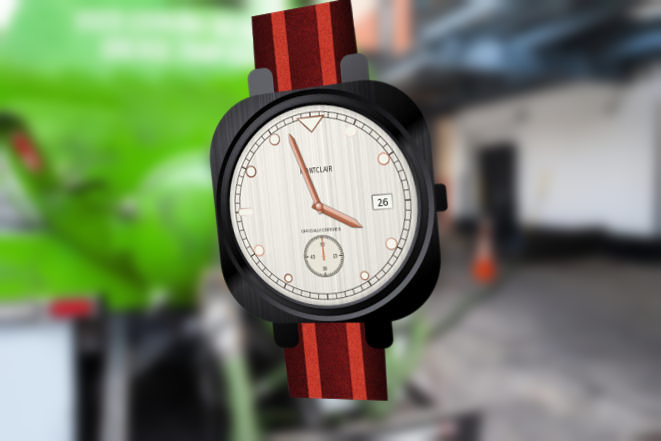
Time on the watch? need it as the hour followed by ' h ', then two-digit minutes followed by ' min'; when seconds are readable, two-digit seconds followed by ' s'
3 h 57 min
